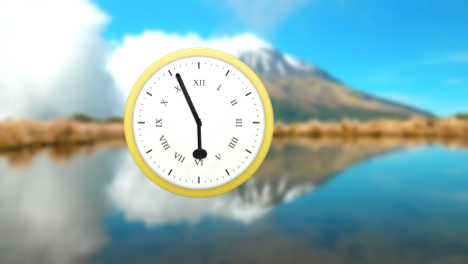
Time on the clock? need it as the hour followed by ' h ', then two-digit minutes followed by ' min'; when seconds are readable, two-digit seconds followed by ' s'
5 h 56 min
